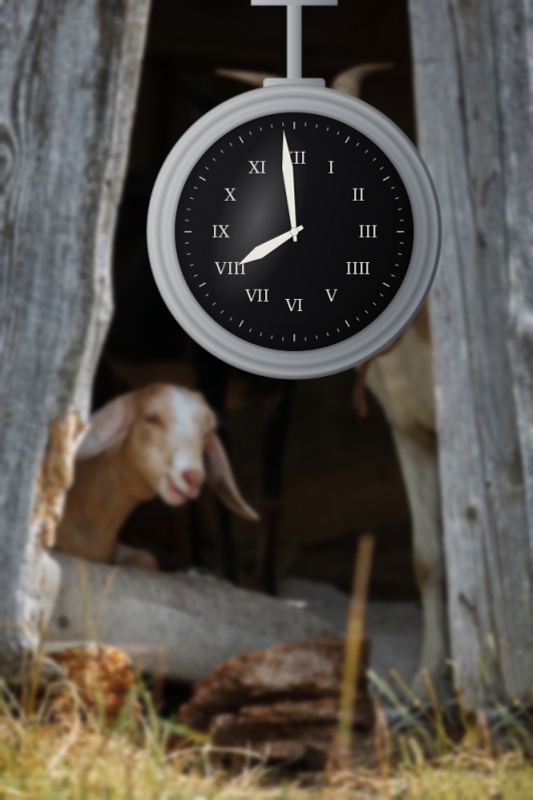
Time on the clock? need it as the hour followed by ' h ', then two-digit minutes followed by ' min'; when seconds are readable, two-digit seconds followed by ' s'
7 h 59 min
